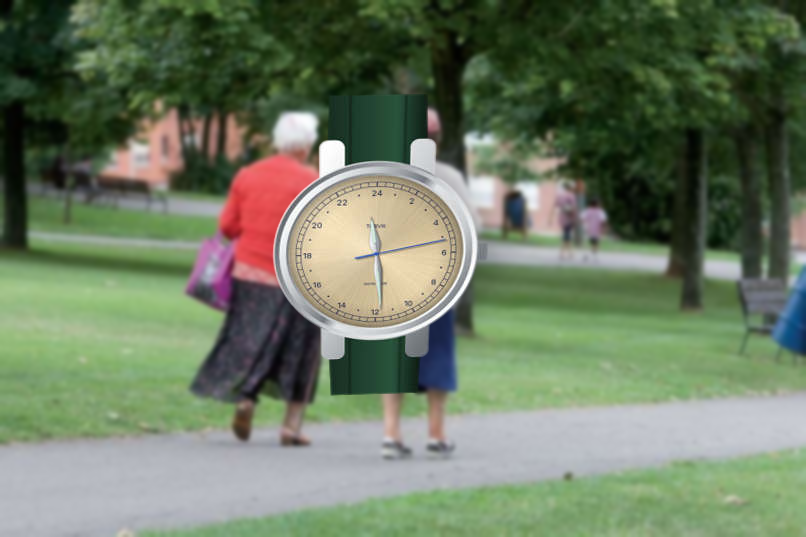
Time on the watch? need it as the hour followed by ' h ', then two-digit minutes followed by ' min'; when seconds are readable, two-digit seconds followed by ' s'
23 h 29 min 13 s
